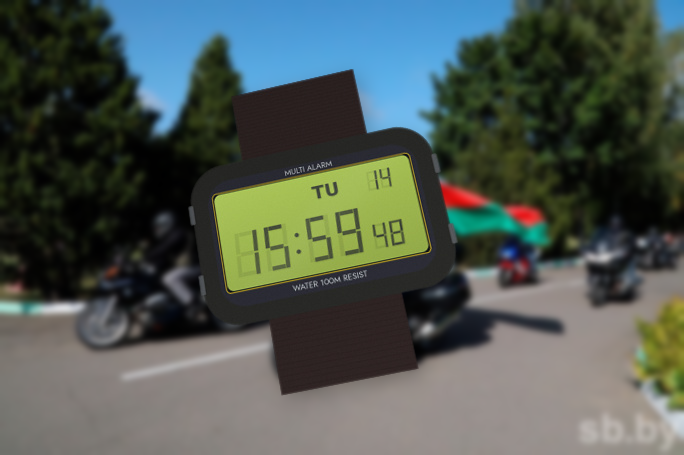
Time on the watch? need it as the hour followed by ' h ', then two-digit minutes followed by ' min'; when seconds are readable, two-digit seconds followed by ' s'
15 h 59 min 48 s
